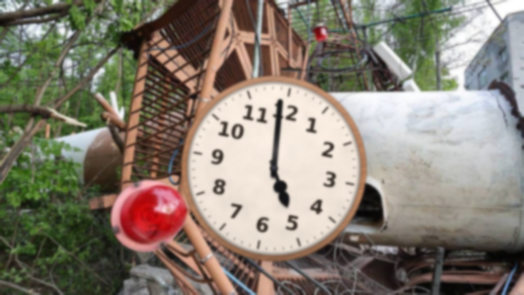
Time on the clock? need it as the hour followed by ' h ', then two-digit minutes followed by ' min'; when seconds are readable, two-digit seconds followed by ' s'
4 h 59 min
